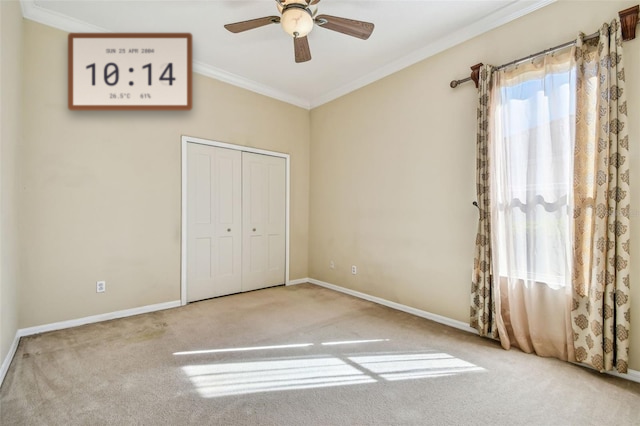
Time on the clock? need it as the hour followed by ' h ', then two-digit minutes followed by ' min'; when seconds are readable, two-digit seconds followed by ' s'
10 h 14 min
